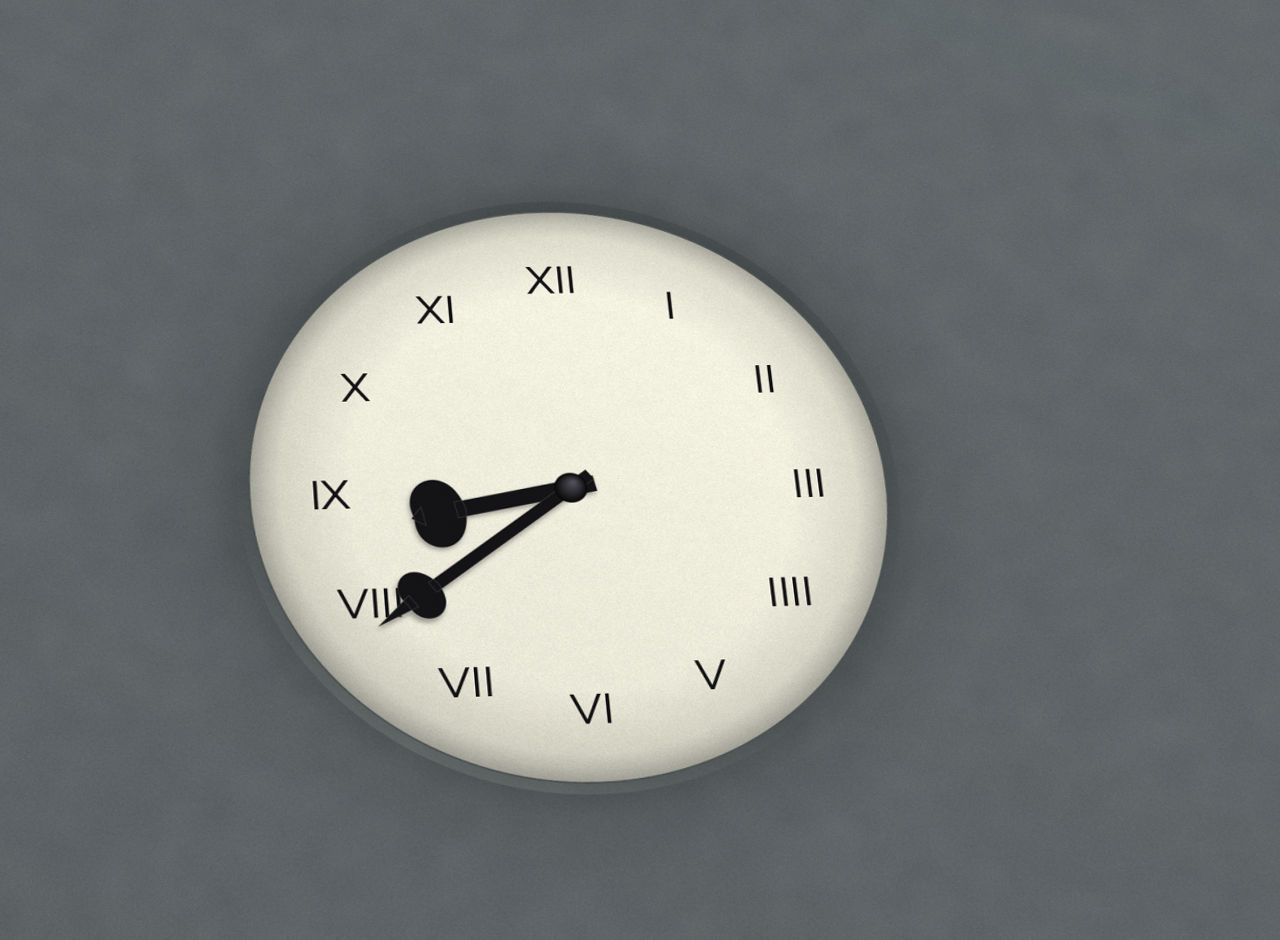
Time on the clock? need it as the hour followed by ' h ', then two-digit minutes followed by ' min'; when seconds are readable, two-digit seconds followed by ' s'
8 h 39 min
